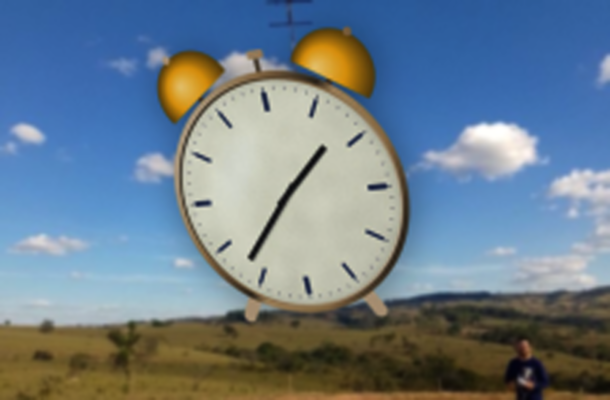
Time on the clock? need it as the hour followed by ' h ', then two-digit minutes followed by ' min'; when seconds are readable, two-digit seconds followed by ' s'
1 h 37 min
